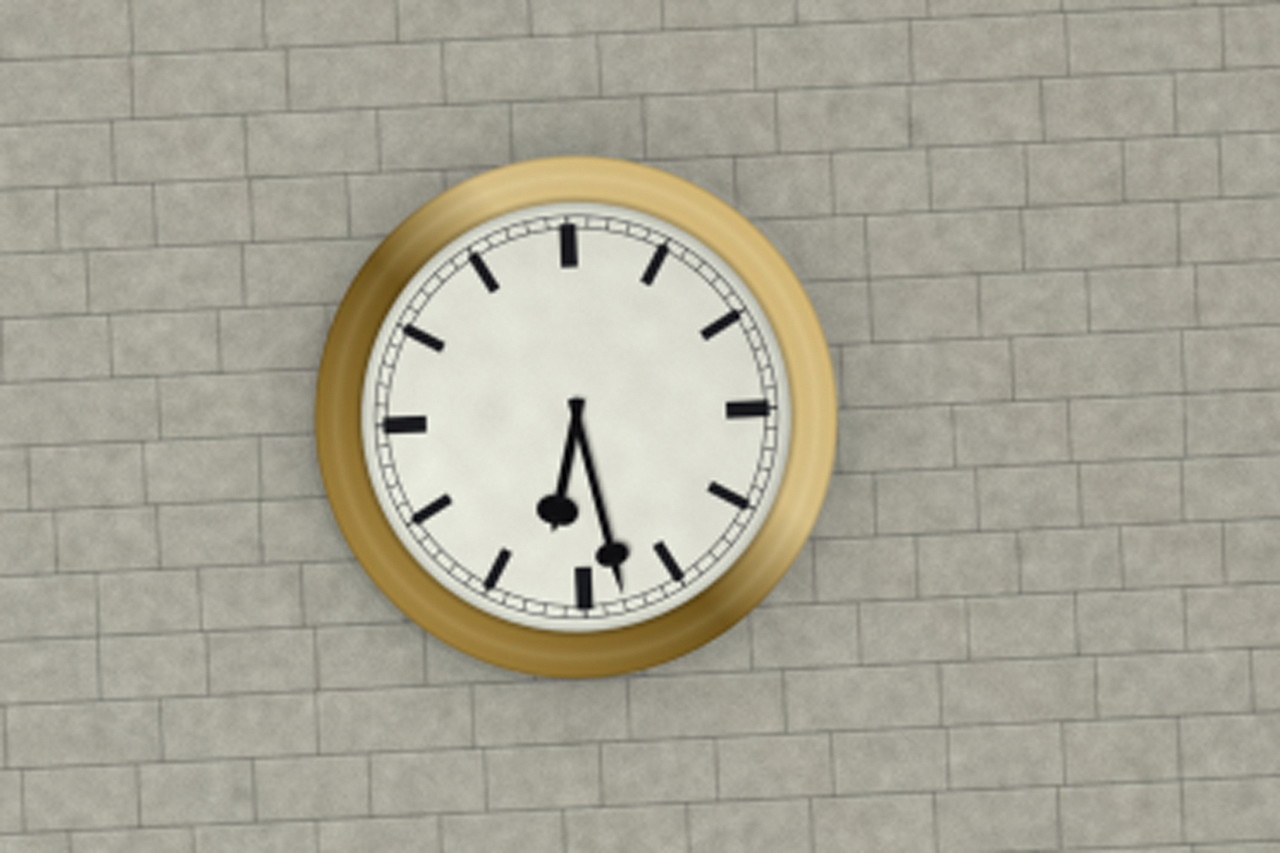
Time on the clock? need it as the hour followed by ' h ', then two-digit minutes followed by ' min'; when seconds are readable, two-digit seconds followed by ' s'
6 h 28 min
